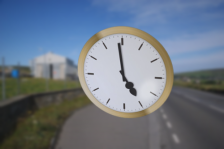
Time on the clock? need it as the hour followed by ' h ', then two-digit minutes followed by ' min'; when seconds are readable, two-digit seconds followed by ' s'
4 h 59 min
